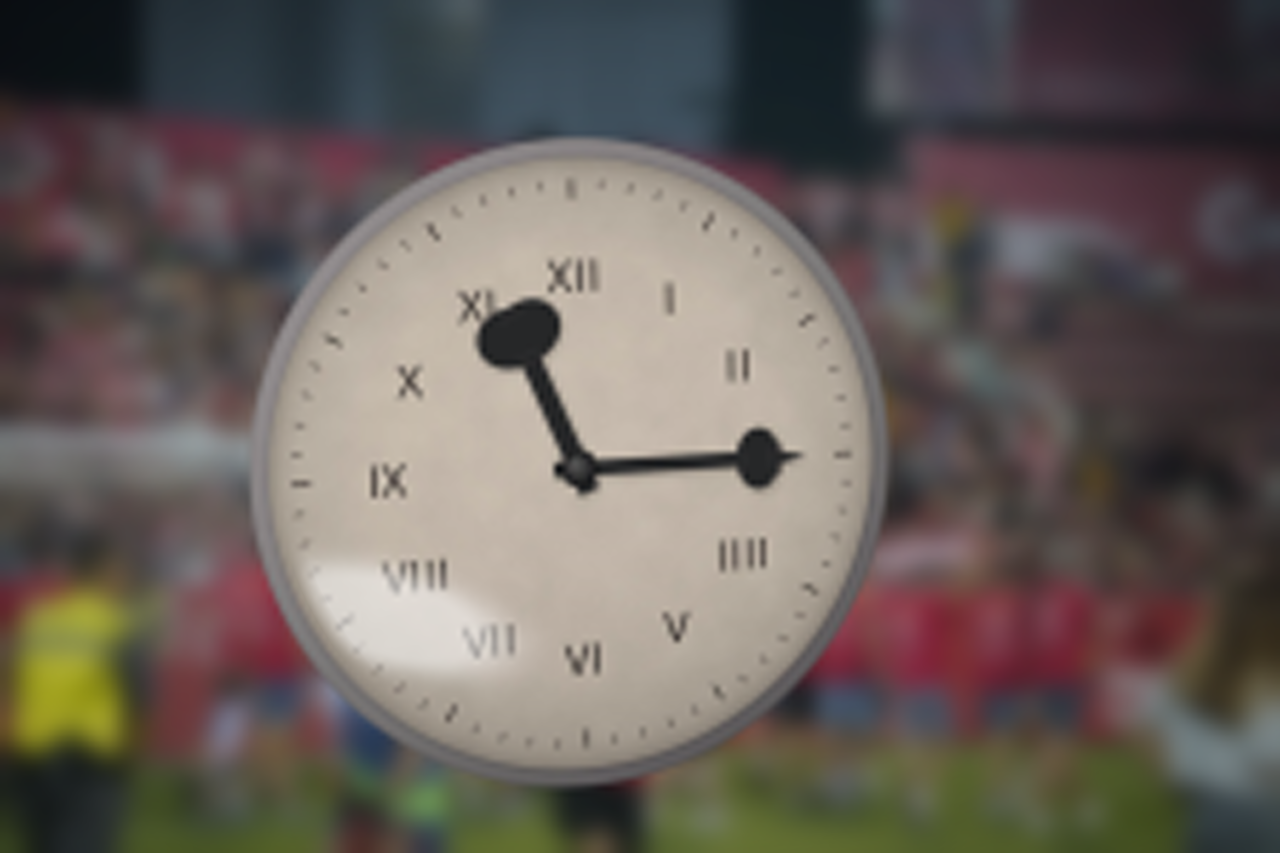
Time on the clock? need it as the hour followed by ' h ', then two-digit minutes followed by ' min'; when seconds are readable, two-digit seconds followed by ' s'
11 h 15 min
